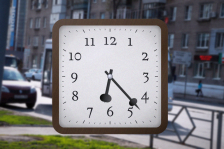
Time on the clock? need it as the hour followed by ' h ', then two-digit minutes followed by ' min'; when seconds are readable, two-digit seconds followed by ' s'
6 h 23 min
